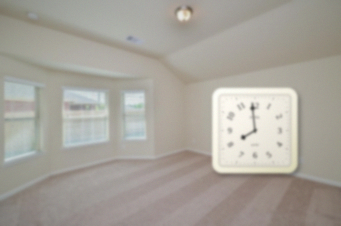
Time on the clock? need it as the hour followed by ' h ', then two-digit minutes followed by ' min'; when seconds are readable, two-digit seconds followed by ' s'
7 h 59 min
